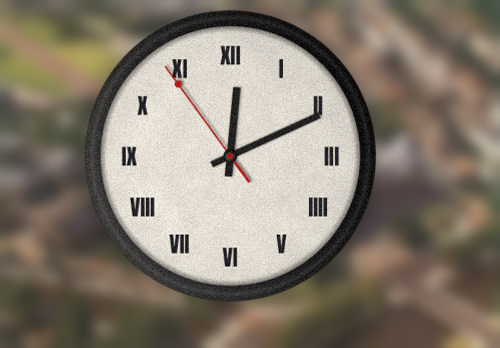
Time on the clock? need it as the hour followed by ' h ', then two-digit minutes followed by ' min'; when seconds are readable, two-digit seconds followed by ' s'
12 h 10 min 54 s
